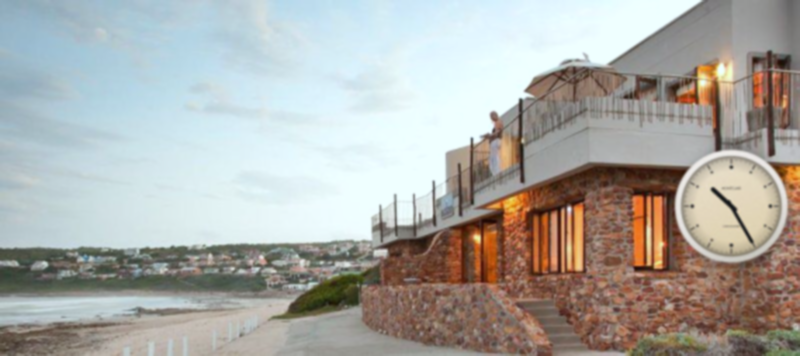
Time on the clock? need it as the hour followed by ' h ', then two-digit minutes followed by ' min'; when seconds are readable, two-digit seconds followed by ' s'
10 h 25 min
